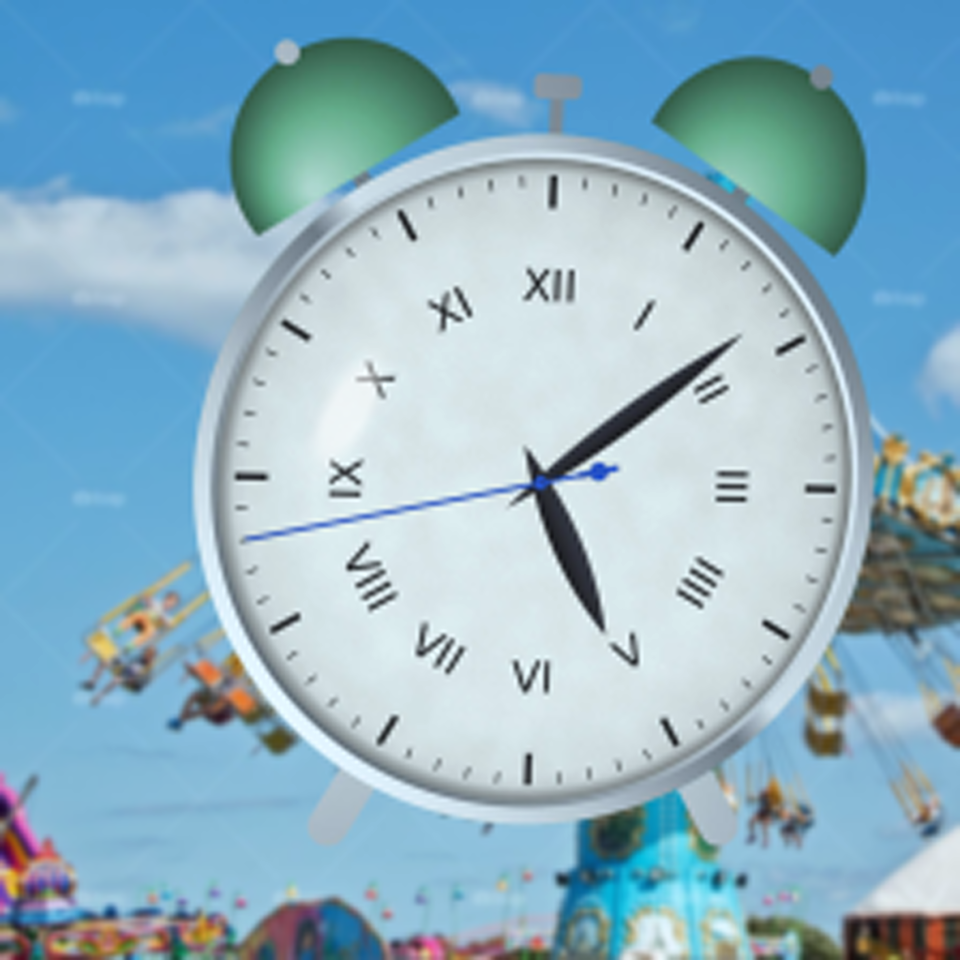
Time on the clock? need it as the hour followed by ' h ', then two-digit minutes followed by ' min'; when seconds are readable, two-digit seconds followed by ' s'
5 h 08 min 43 s
